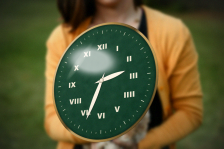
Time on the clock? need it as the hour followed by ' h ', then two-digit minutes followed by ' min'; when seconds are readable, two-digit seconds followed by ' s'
2 h 34 min
